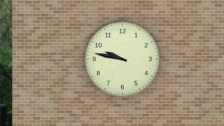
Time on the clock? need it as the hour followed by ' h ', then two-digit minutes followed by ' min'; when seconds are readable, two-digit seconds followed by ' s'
9 h 47 min
